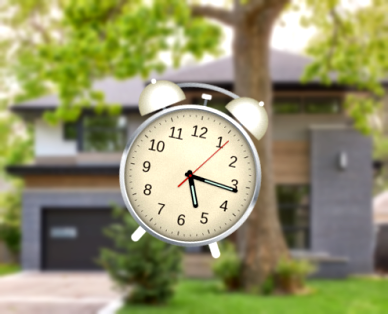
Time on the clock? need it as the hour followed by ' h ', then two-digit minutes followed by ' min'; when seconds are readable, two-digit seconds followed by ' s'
5 h 16 min 06 s
